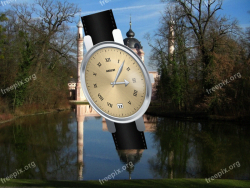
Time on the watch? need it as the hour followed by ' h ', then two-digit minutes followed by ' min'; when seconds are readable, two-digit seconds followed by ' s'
3 h 07 min
